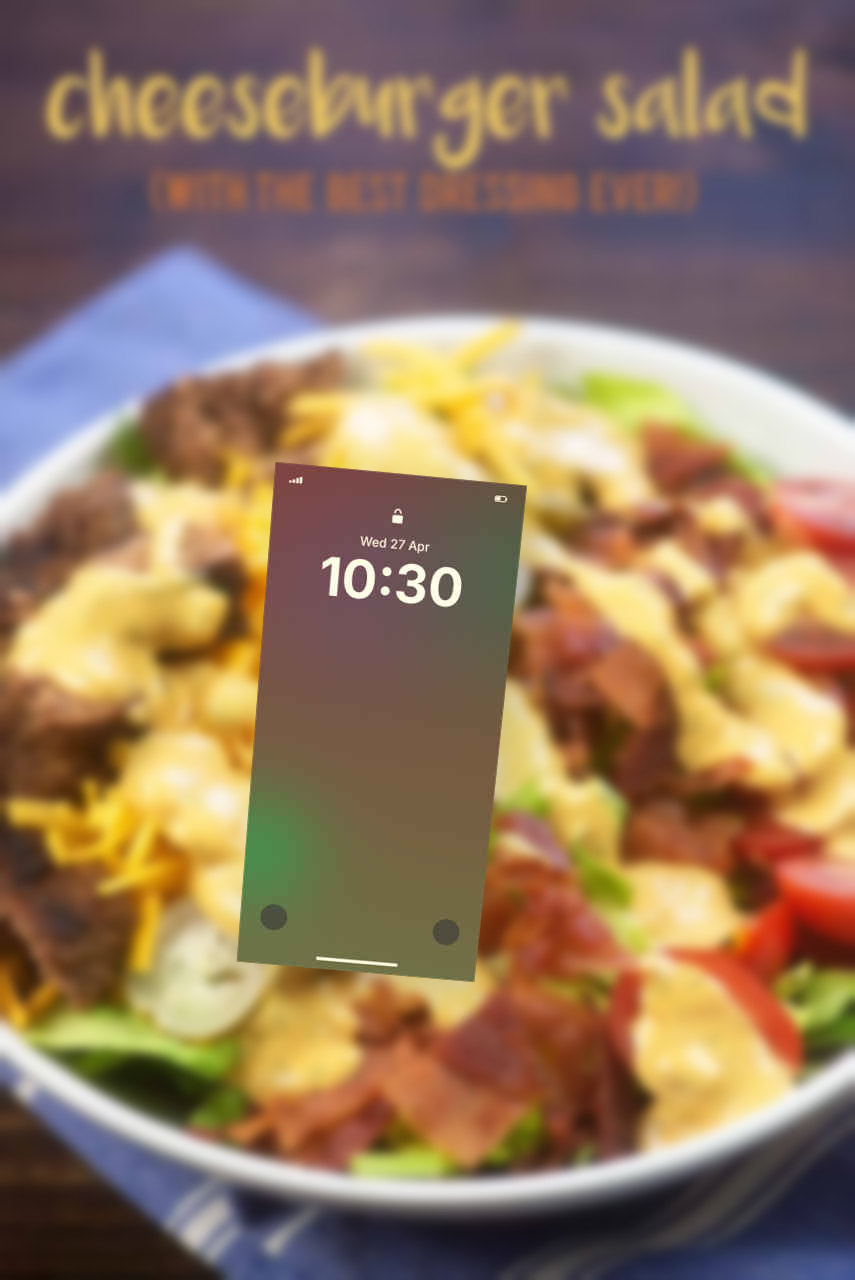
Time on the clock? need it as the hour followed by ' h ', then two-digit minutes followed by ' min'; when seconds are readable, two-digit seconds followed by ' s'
10 h 30 min
